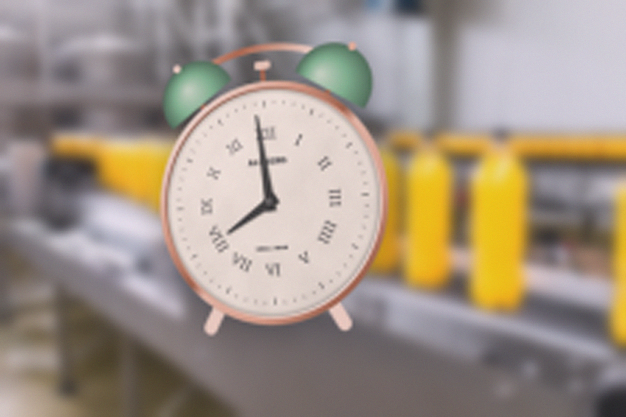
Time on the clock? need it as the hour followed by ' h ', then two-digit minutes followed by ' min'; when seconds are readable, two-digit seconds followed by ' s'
7 h 59 min
